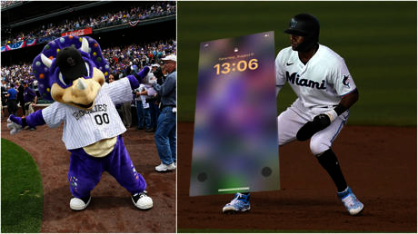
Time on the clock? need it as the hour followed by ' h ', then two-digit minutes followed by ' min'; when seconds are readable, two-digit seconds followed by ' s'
13 h 06 min
